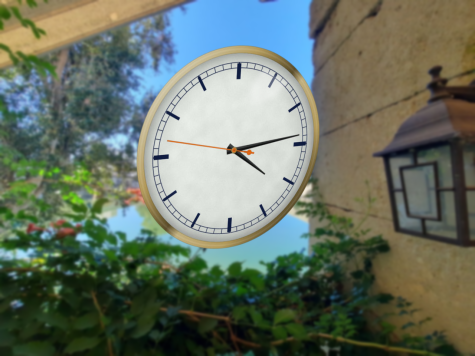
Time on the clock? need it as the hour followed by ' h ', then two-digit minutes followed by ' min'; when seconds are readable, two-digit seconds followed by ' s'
4 h 13 min 47 s
